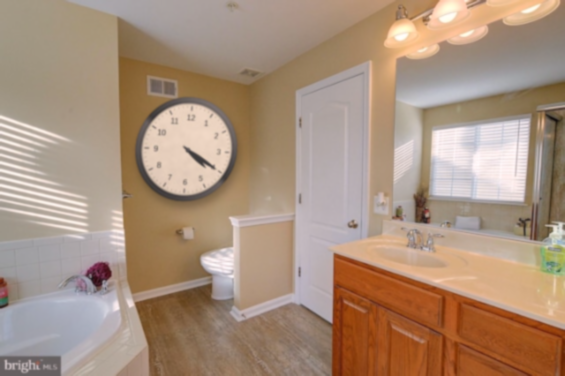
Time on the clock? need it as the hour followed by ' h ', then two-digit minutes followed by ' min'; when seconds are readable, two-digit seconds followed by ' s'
4 h 20 min
